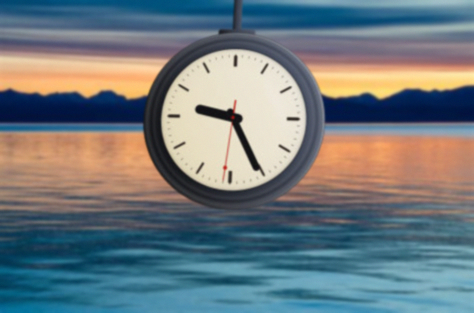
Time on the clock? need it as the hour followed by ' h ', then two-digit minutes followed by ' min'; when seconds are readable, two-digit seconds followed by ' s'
9 h 25 min 31 s
